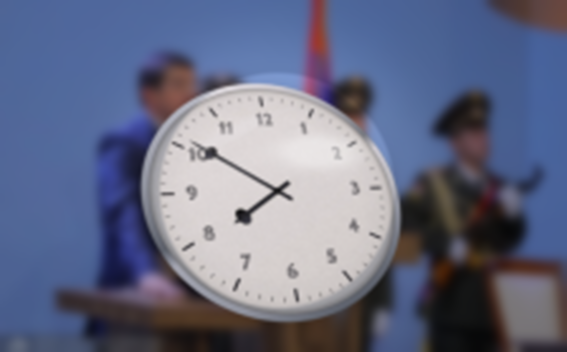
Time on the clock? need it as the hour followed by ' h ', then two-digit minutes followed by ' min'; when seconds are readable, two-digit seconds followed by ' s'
7 h 51 min
